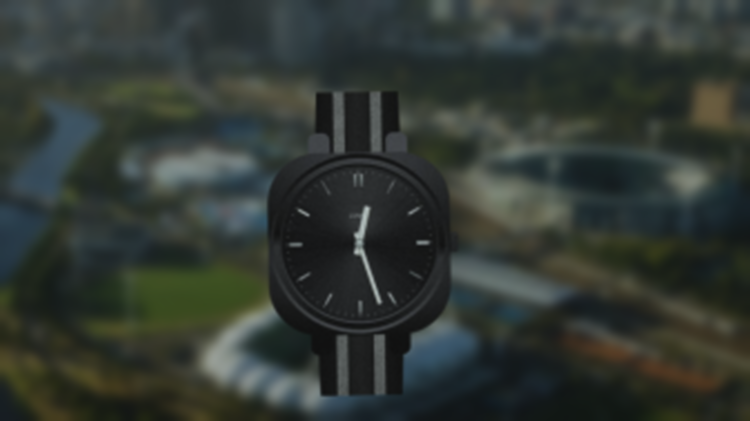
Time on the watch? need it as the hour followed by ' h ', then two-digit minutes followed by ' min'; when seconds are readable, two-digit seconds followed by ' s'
12 h 27 min
